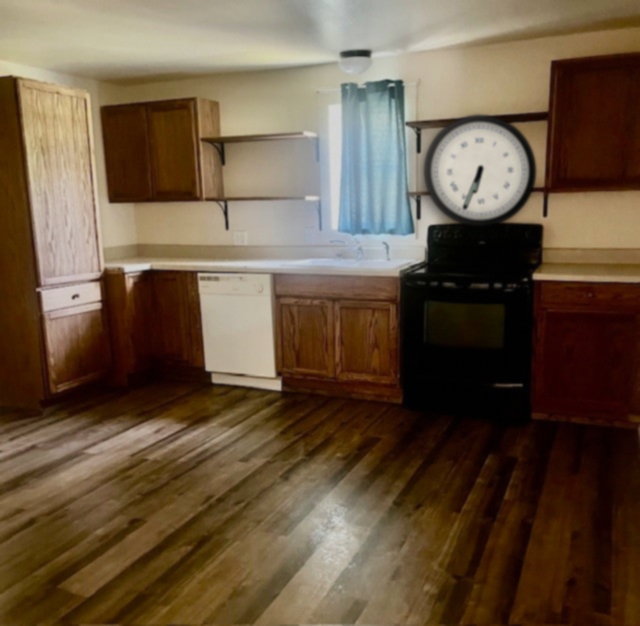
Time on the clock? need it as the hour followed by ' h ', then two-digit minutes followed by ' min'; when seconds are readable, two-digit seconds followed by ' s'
6 h 34 min
